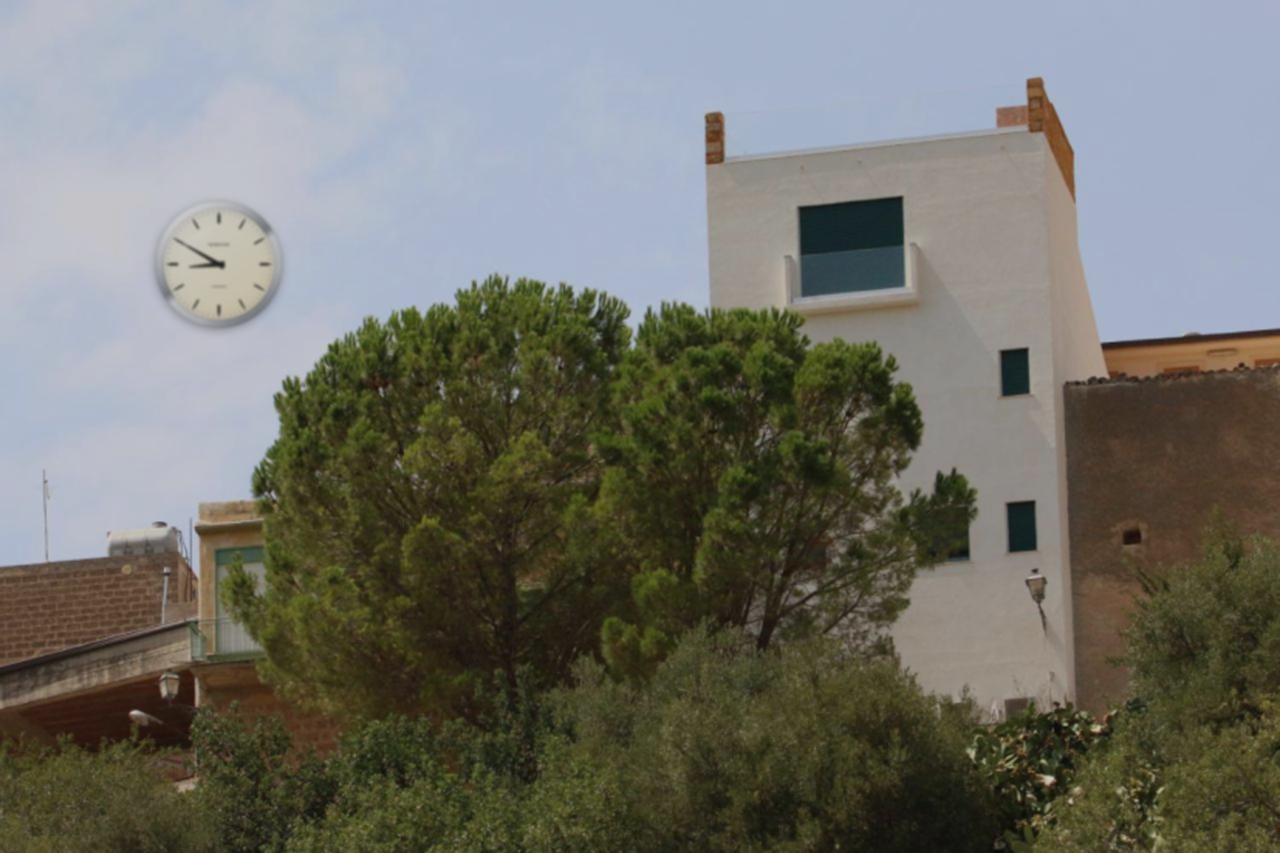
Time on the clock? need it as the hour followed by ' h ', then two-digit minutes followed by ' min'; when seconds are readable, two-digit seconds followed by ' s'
8 h 50 min
